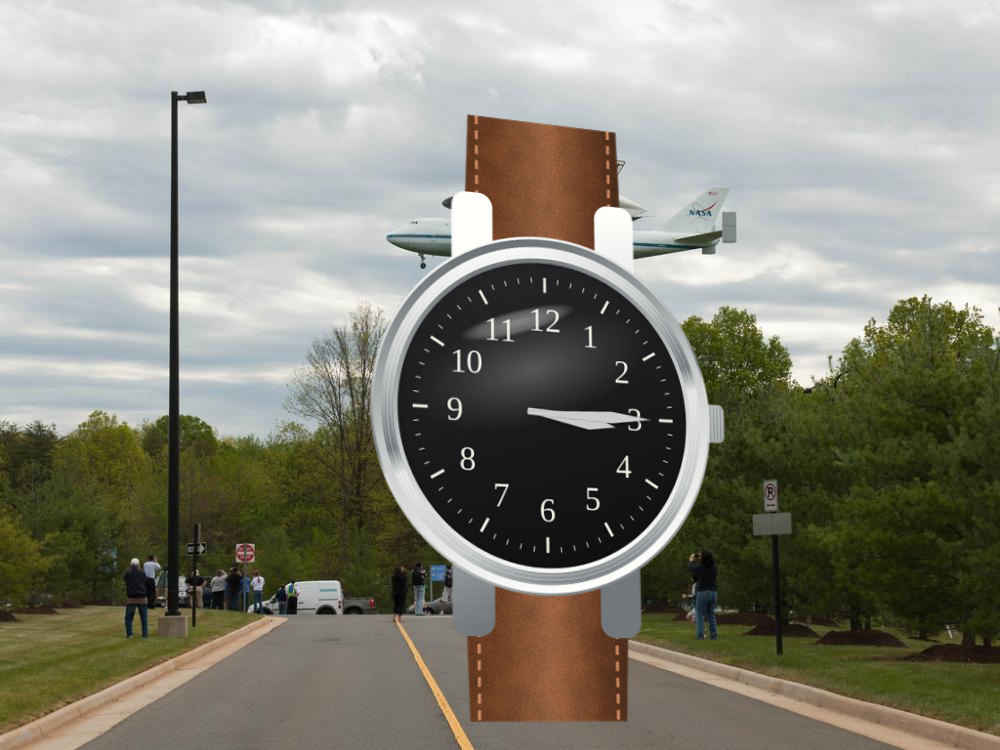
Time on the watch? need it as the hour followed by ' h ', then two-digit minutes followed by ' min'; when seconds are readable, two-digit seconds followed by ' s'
3 h 15 min
